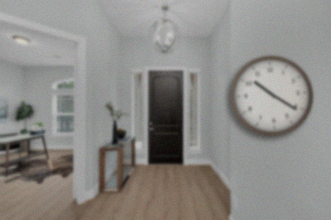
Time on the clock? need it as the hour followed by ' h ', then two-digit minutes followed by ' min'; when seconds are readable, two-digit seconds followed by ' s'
10 h 21 min
